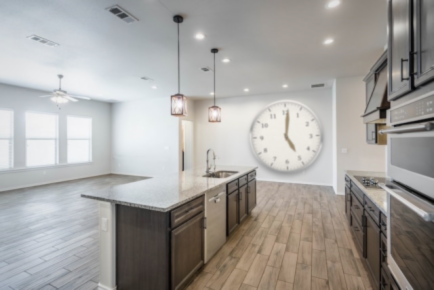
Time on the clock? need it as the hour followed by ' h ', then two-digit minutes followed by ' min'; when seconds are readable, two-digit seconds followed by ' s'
5 h 01 min
